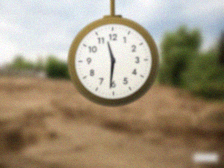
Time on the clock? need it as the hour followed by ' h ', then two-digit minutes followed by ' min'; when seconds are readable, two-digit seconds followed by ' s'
11 h 31 min
